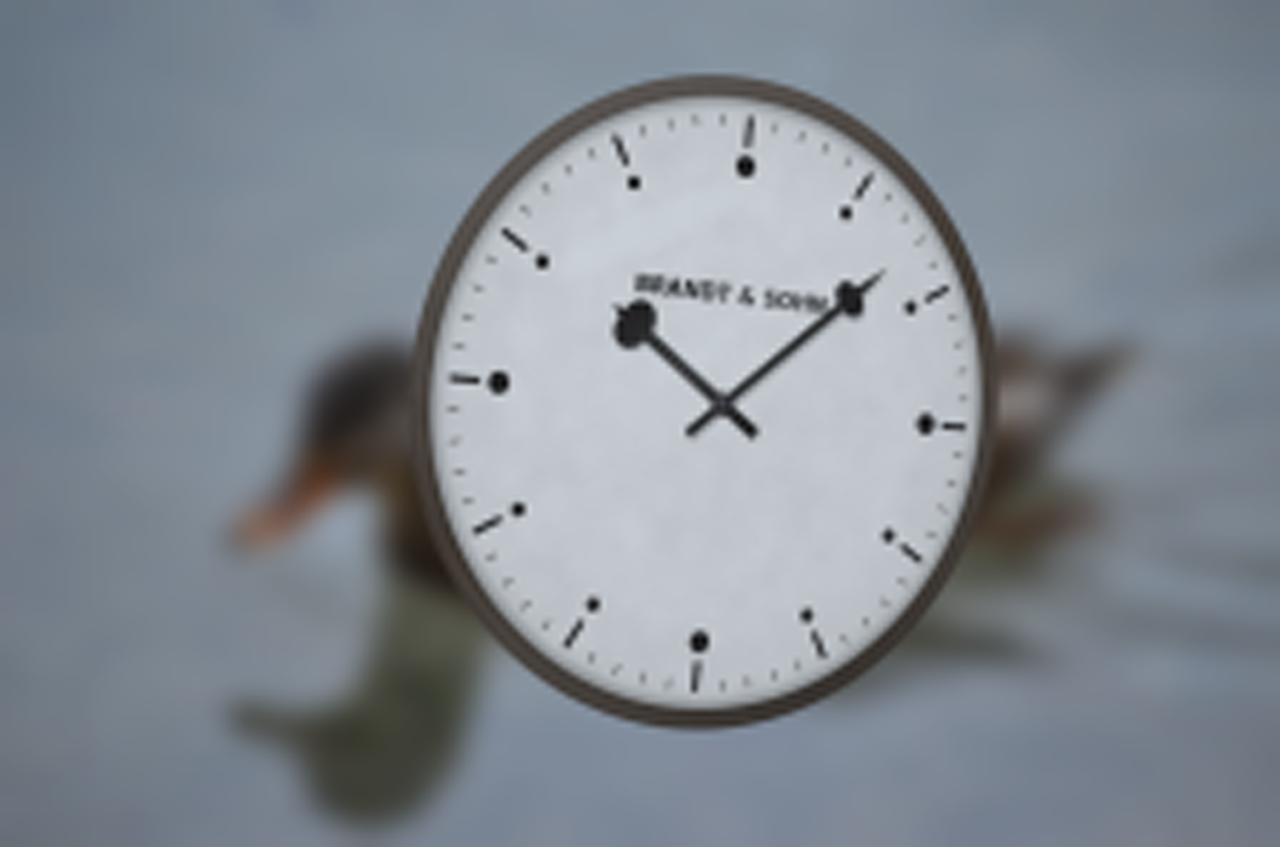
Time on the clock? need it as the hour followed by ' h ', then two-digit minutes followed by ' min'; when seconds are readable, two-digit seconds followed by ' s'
10 h 08 min
